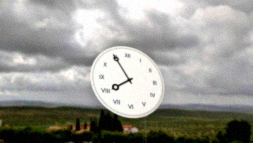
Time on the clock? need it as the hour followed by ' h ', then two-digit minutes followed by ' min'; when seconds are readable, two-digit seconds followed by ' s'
7 h 55 min
